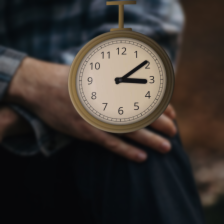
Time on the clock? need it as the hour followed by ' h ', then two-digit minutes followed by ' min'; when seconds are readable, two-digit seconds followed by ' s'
3 h 09 min
